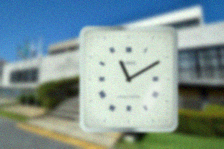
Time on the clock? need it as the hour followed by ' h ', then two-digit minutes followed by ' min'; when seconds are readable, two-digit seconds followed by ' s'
11 h 10 min
